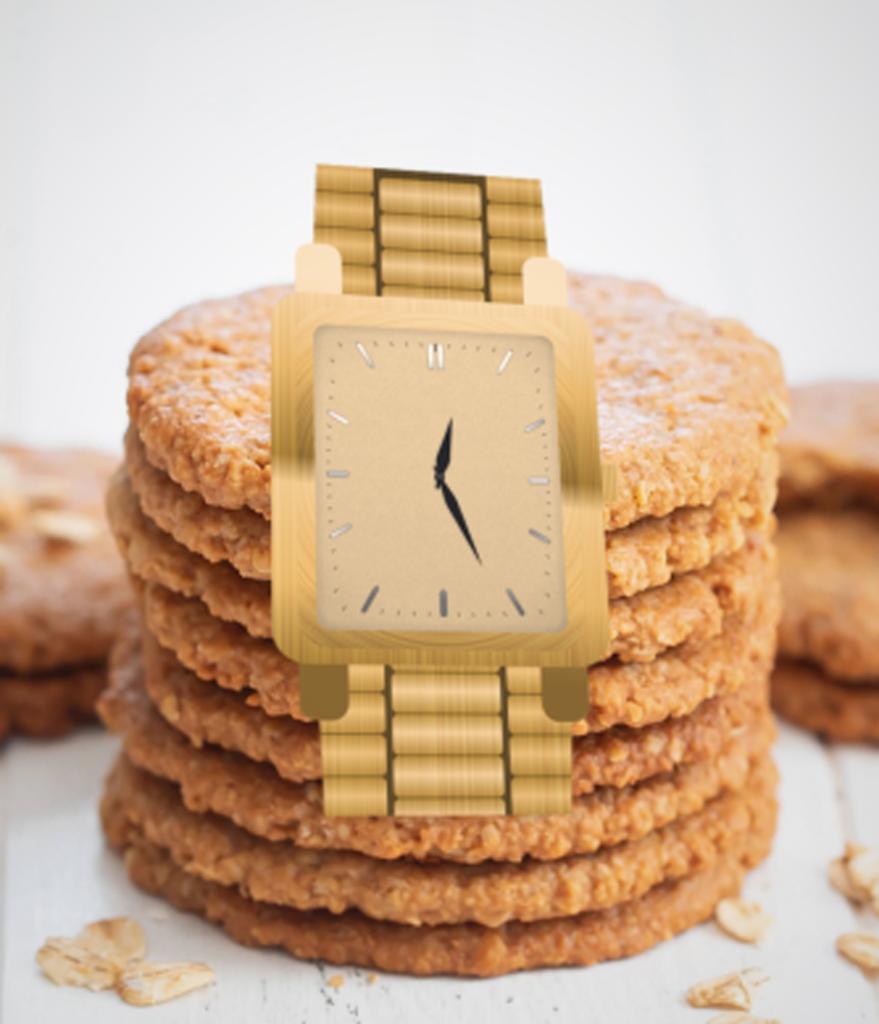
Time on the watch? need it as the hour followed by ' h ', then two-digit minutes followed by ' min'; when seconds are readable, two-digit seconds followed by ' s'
12 h 26 min
